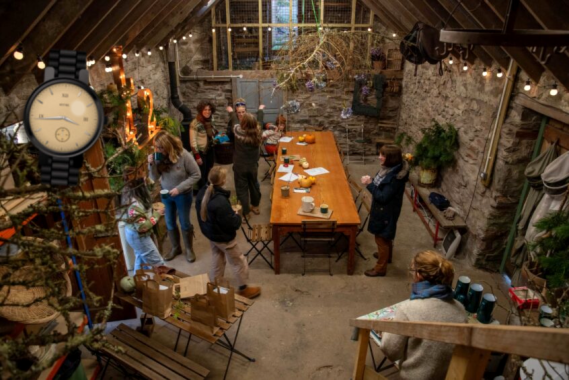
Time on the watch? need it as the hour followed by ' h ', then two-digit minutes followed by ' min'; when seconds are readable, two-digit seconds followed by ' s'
3 h 44 min
